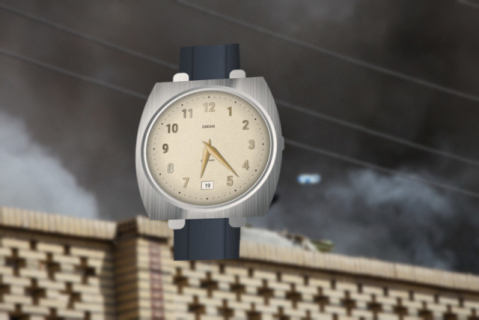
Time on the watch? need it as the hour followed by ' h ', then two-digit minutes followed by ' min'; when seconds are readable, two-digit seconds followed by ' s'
6 h 23 min
